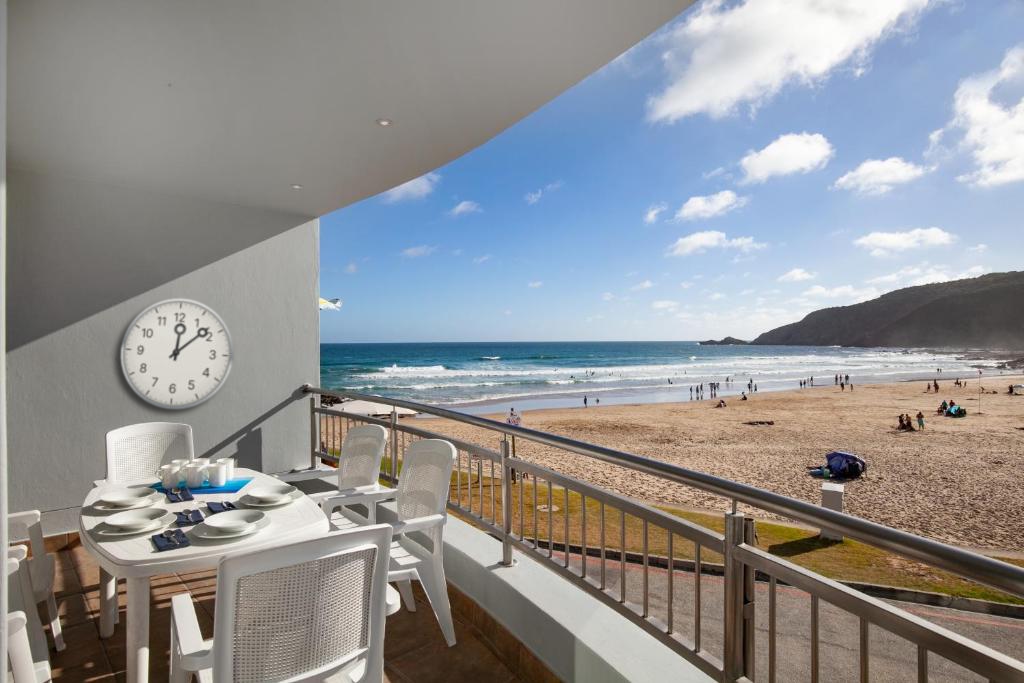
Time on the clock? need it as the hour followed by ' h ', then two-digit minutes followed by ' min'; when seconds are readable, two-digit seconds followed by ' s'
12 h 08 min
